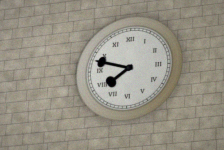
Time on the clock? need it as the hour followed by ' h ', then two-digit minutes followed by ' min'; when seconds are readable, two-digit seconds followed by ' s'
7 h 48 min
